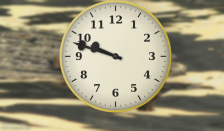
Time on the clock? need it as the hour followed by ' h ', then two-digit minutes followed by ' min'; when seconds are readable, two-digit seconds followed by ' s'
9 h 48 min
